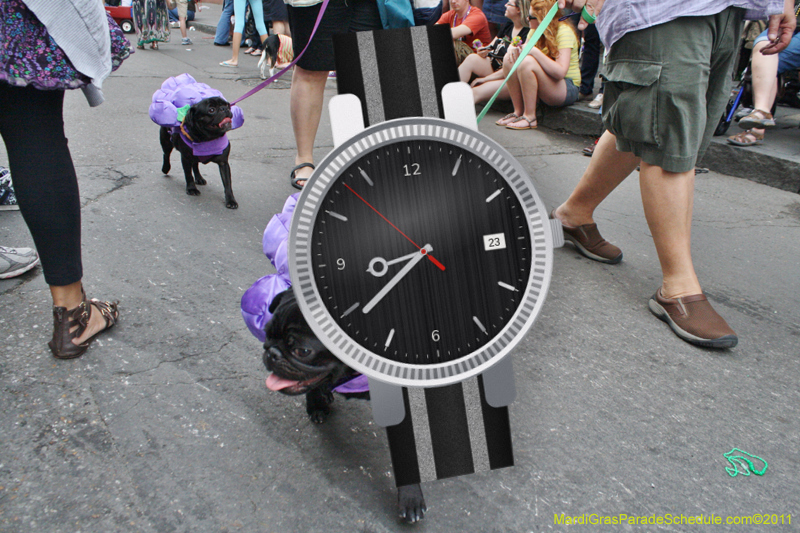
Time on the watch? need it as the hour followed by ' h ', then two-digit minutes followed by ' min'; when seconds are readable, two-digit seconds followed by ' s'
8 h 38 min 53 s
